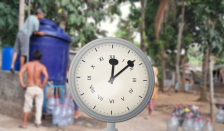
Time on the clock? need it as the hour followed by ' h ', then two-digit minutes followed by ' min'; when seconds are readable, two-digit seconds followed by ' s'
12 h 08 min
